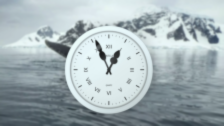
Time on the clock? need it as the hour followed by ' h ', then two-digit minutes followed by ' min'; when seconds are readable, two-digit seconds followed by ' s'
12 h 56 min
